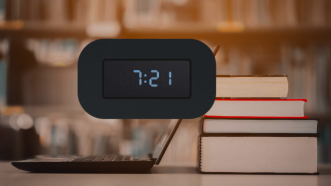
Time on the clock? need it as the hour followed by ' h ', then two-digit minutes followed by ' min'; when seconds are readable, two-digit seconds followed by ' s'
7 h 21 min
